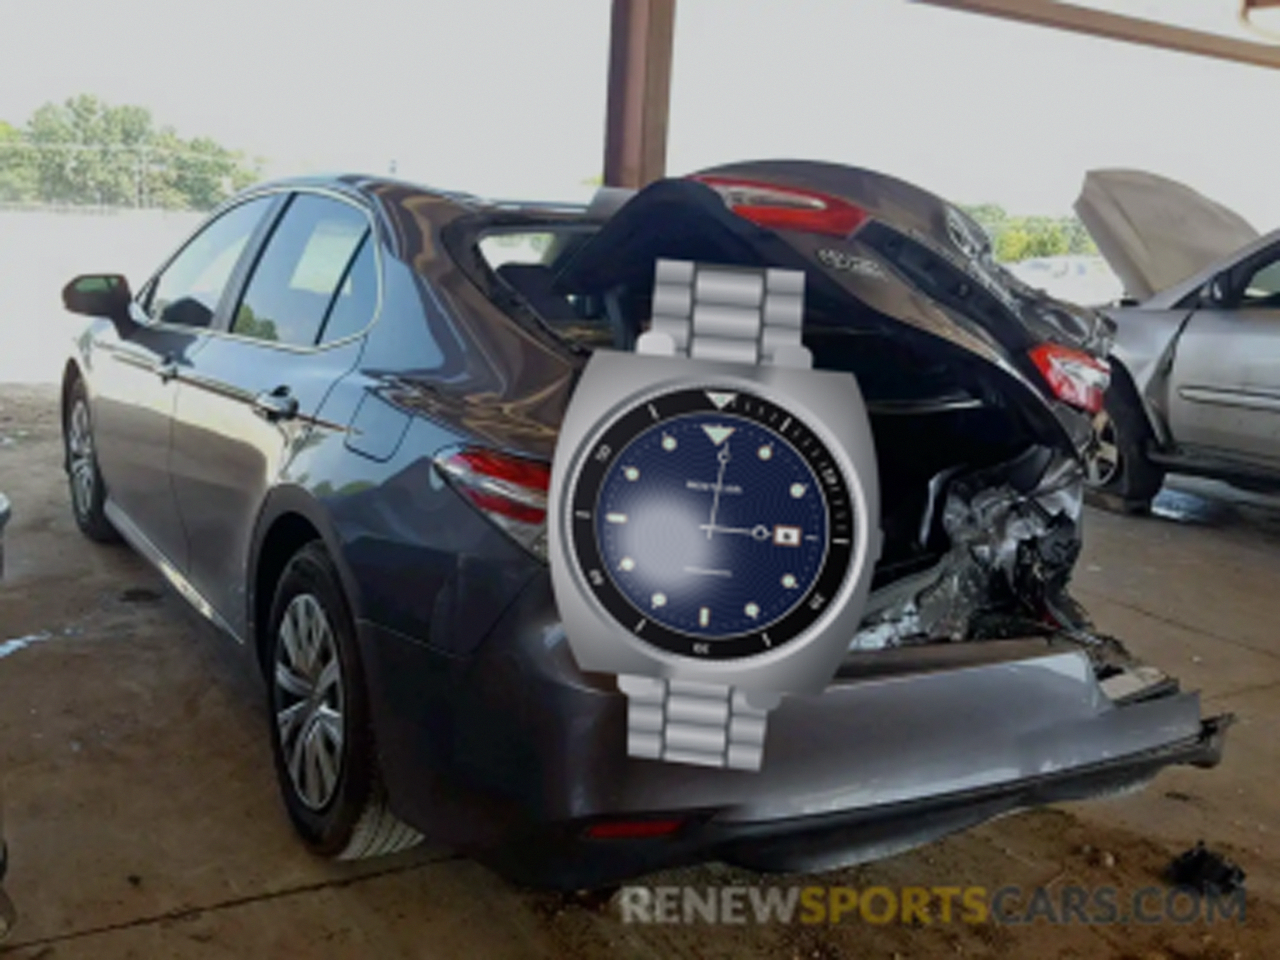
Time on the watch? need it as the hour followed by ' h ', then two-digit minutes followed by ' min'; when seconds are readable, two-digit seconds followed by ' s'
3 h 01 min
